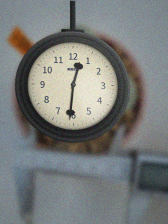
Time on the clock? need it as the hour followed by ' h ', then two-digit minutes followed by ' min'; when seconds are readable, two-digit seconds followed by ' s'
12 h 31 min
